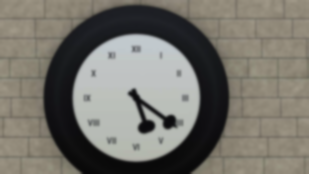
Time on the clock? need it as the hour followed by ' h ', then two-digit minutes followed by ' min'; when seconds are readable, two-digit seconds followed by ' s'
5 h 21 min
